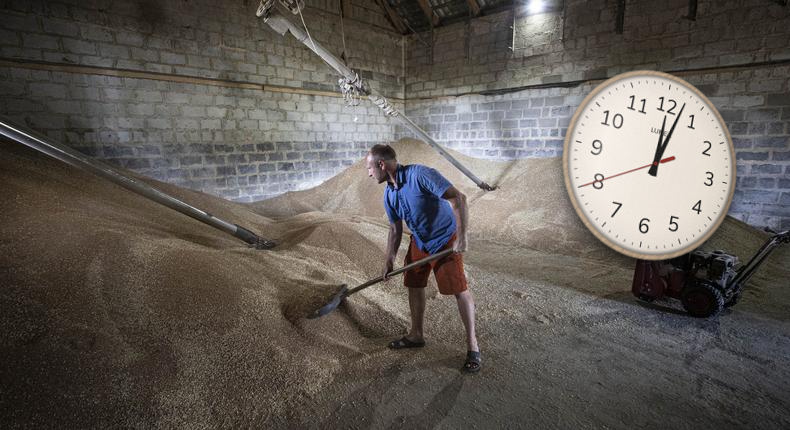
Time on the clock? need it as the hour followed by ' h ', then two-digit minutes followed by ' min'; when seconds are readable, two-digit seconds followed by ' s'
12 h 02 min 40 s
